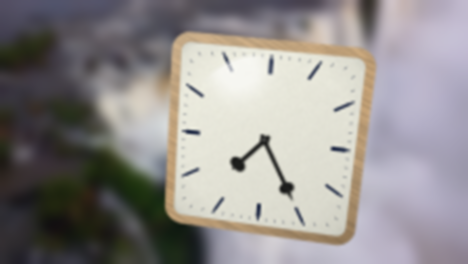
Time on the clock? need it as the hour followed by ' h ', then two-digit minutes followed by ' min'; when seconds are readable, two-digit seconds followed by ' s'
7 h 25 min
